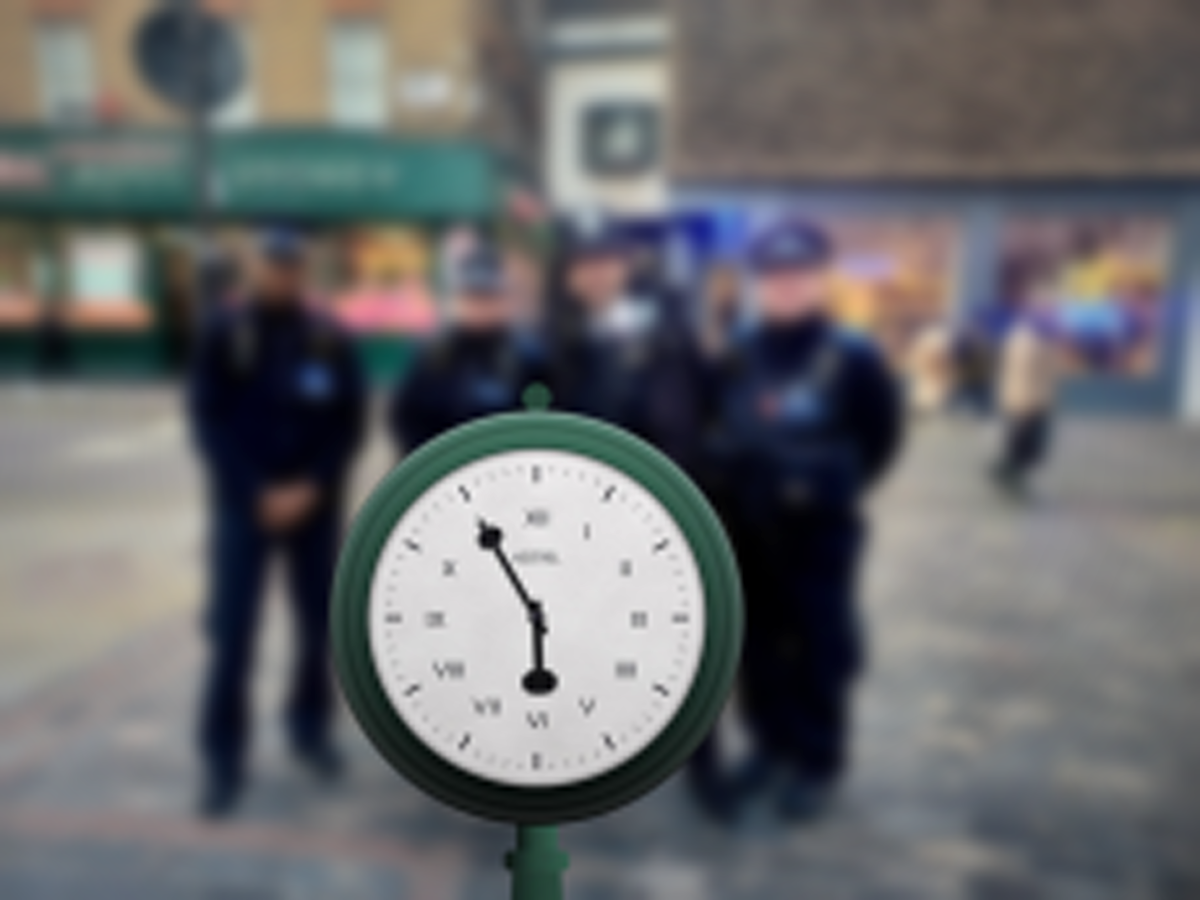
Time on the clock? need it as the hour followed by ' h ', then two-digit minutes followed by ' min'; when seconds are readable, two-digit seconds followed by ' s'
5 h 55 min
